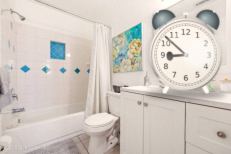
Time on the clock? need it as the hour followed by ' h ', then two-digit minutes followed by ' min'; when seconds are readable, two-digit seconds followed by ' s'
8 h 52 min
